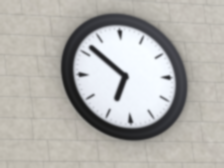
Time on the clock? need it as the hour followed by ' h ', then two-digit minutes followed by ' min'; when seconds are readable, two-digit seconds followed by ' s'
6 h 52 min
